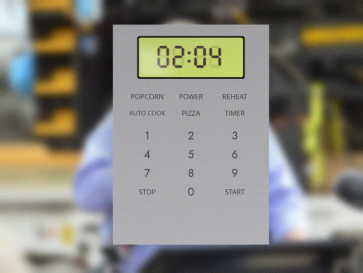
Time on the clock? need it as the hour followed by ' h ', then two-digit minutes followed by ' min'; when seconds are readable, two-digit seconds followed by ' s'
2 h 04 min
